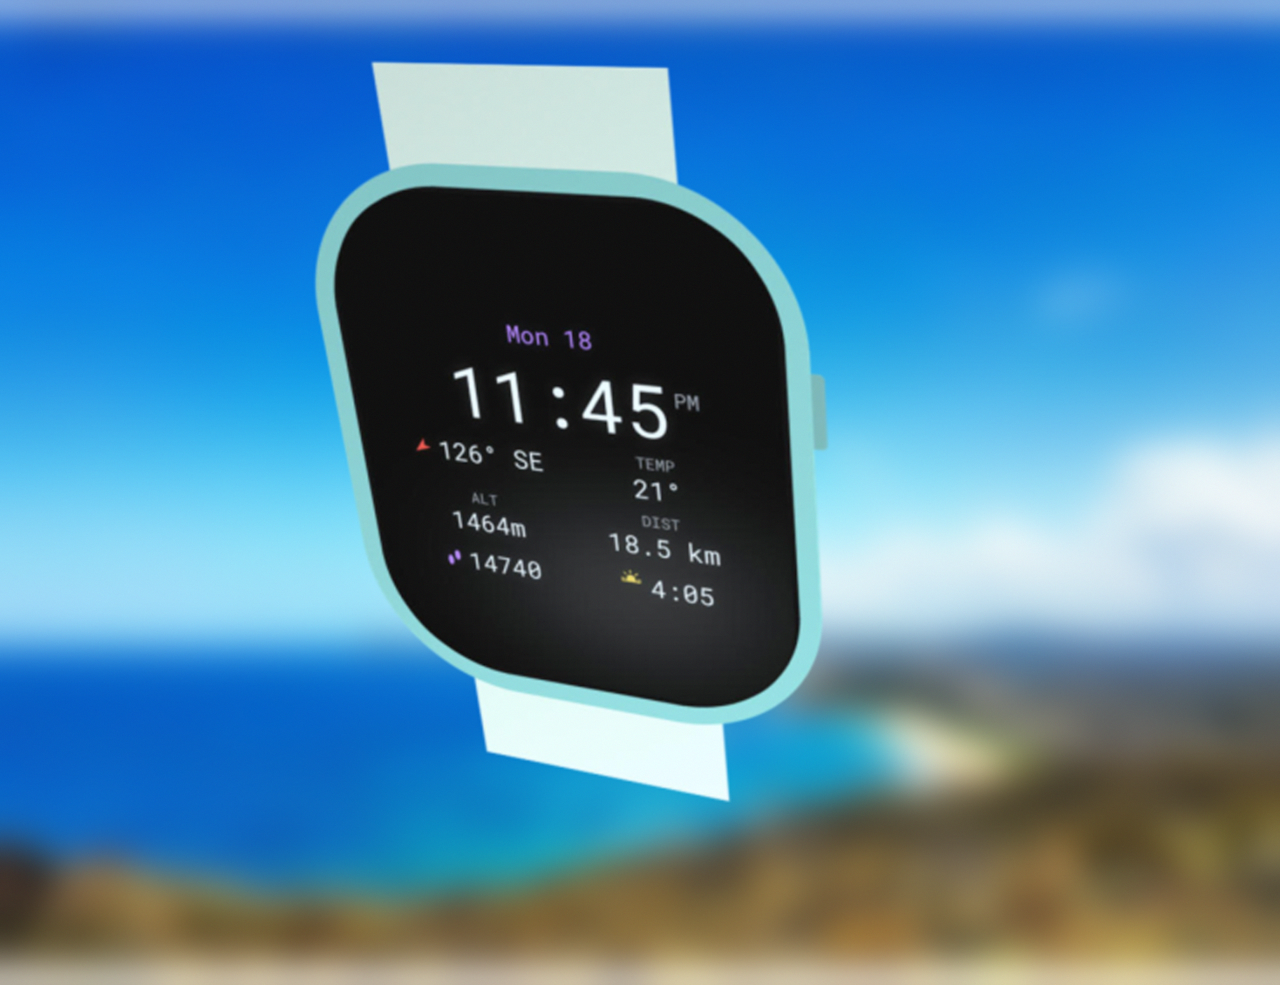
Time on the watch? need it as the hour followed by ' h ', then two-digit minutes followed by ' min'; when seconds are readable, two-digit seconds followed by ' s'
11 h 45 min
